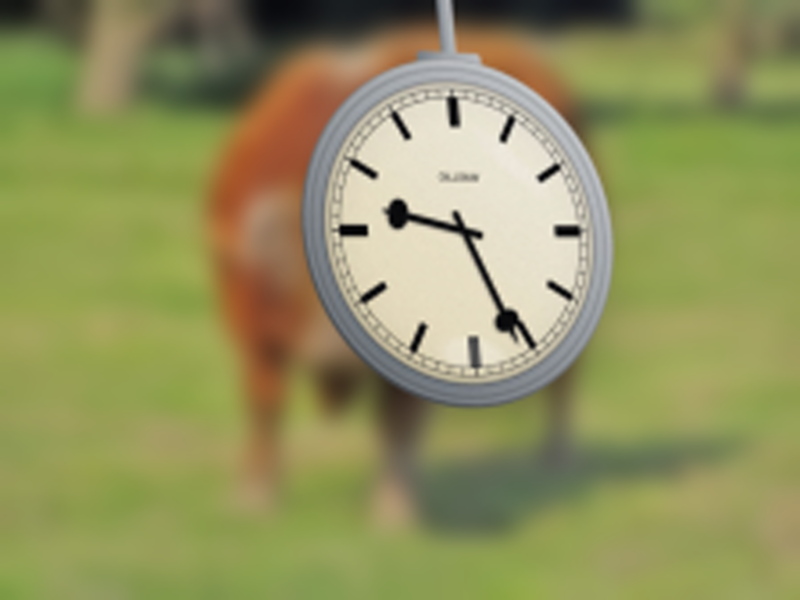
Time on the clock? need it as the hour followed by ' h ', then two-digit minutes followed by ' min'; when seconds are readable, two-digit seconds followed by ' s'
9 h 26 min
